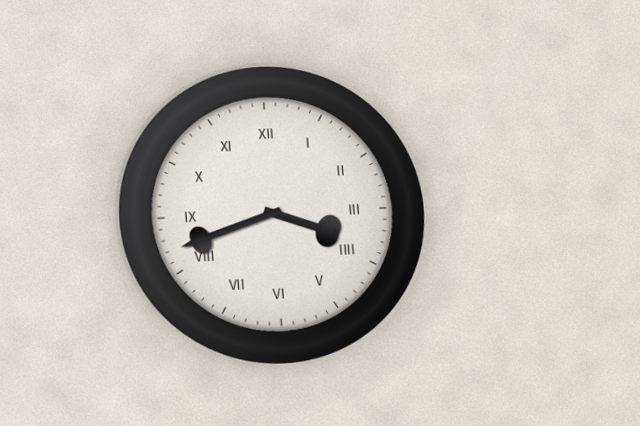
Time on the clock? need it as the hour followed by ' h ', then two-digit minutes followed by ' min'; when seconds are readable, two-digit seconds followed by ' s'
3 h 42 min
